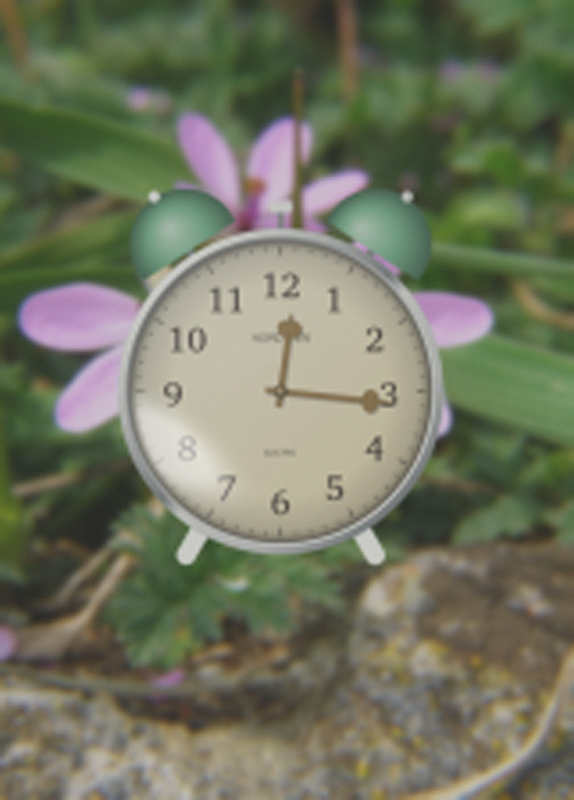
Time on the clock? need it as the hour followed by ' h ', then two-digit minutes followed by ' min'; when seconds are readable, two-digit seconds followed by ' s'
12 h 16 min
